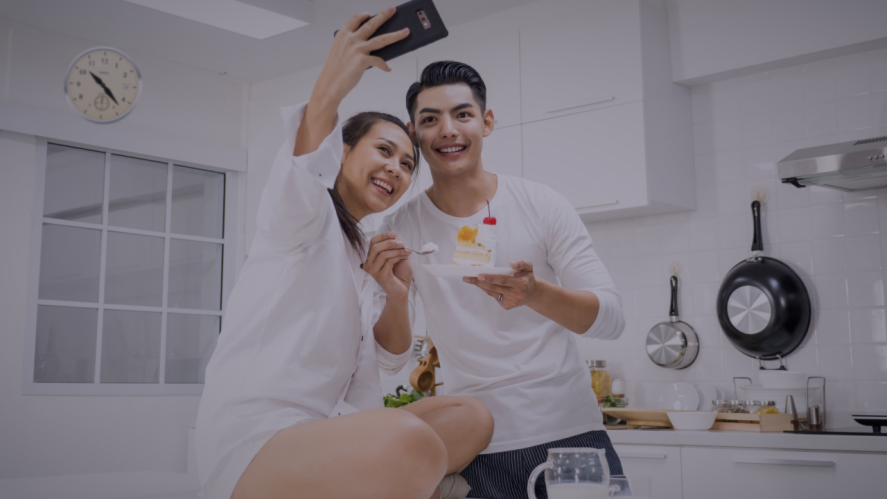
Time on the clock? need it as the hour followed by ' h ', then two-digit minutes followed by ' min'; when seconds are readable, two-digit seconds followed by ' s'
10 h 23 min
